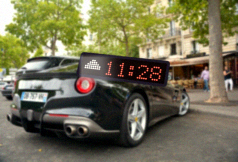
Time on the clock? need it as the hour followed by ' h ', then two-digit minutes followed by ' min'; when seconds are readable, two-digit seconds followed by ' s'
11 h 28 min
